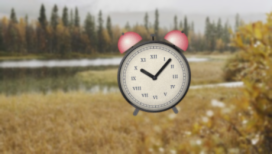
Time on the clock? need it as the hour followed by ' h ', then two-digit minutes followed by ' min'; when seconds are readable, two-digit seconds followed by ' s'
10 h 07 min
